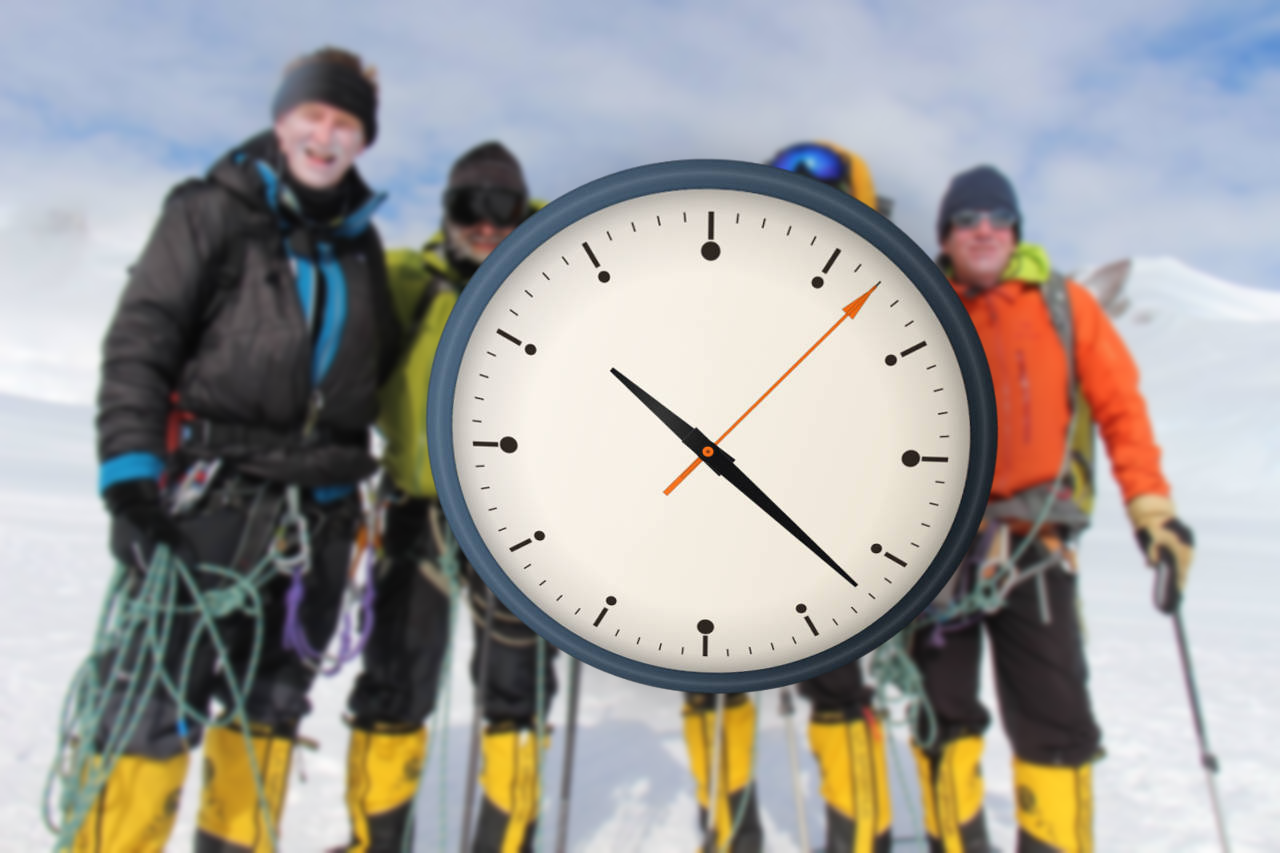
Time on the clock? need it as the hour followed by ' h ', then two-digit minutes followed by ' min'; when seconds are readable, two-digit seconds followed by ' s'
10 h 22 min 07 s
